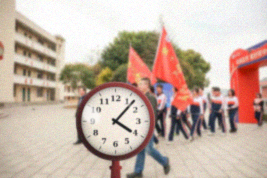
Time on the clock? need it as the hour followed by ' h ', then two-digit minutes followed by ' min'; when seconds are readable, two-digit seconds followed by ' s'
4 h 07 min
